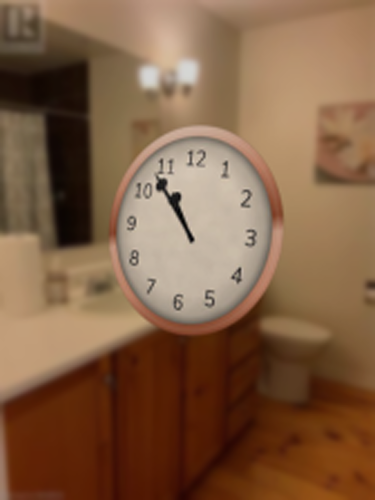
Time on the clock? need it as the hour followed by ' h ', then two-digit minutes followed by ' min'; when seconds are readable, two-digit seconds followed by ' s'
10 h 53 min
